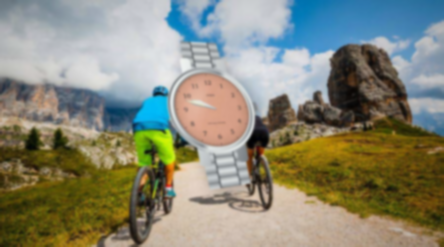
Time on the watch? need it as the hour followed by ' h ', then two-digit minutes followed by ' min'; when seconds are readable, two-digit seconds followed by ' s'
9 h 48 min
